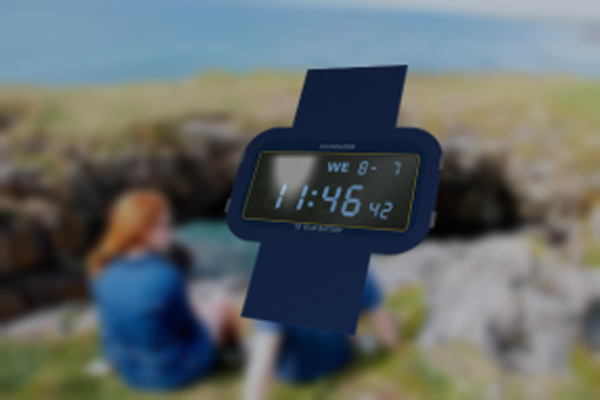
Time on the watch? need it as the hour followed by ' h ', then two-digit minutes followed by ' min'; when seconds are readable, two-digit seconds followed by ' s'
11 h 46 min 42 s
